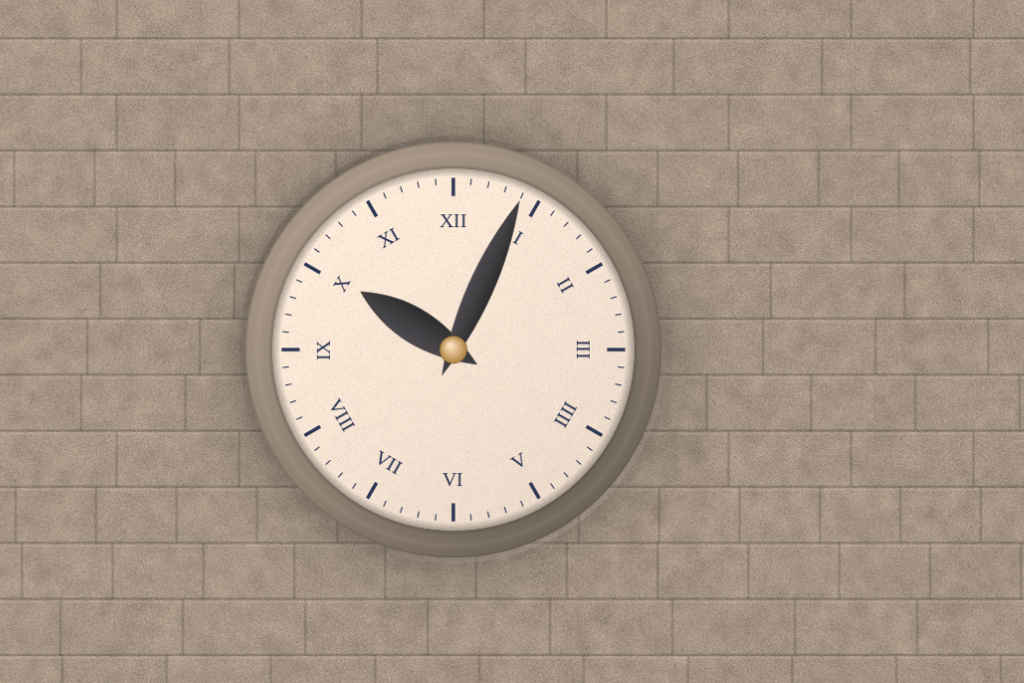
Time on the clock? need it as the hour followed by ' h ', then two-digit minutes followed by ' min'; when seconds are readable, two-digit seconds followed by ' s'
10 h 04 min
